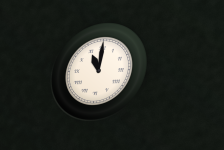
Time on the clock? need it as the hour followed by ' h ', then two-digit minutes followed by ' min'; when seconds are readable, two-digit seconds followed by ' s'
11 h 00 min
